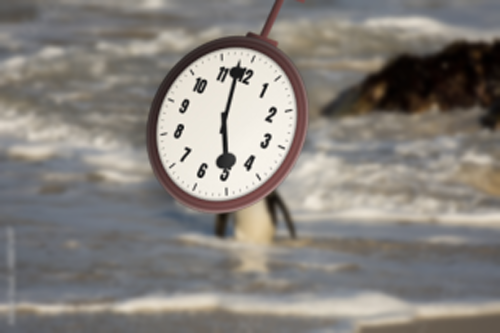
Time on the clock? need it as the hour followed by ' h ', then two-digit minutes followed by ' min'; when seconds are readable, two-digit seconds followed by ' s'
4 h 58 min
